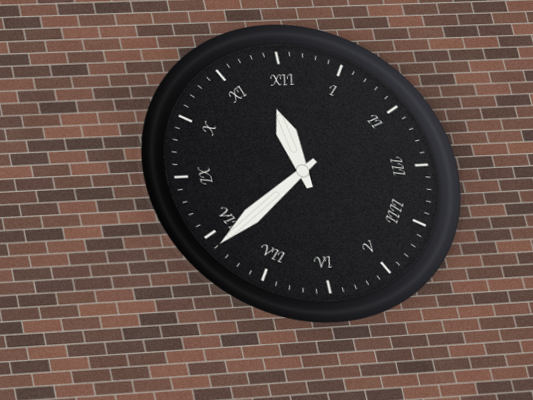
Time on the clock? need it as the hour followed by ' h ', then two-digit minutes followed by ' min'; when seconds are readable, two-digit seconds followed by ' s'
11 h 39 min
